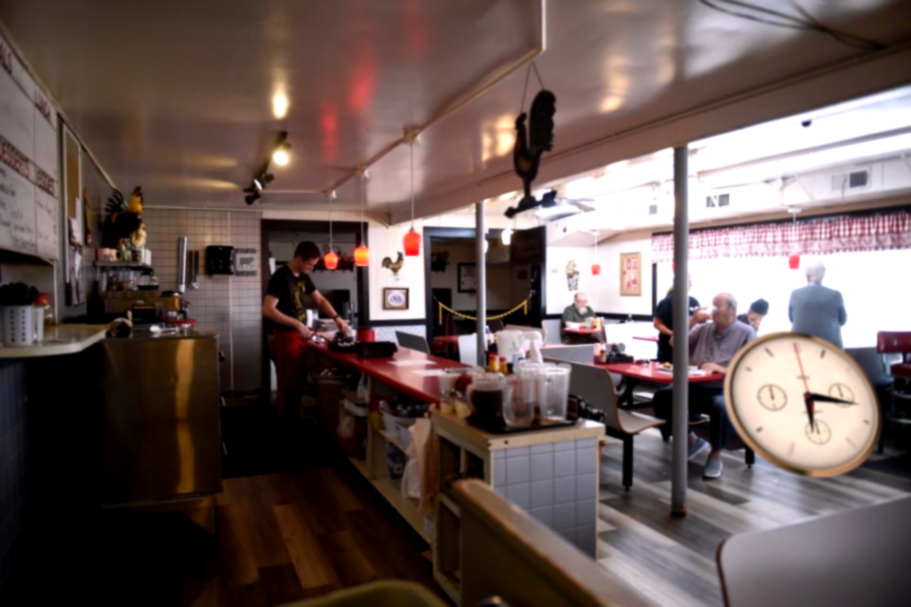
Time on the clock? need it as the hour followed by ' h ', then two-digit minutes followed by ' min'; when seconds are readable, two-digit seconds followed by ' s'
6 h 17 min
